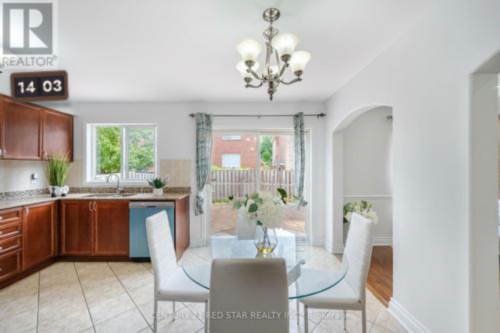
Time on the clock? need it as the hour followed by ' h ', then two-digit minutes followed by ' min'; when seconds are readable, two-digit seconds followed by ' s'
14 h 03 min
